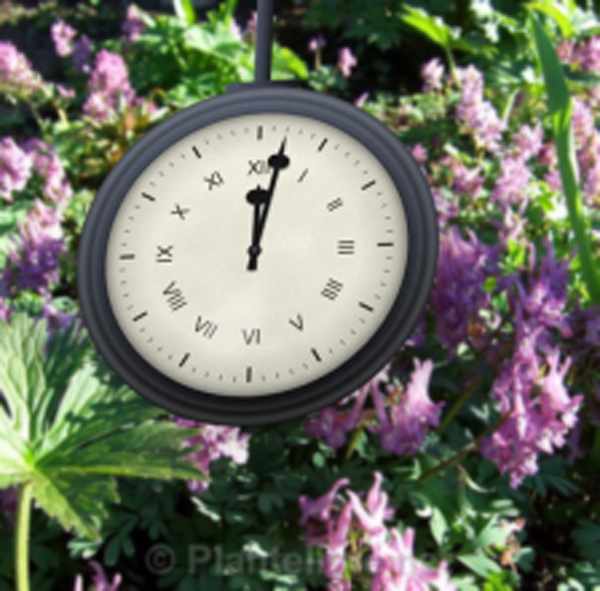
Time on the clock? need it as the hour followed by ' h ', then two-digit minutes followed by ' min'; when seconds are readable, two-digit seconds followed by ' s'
12 h 02 min
